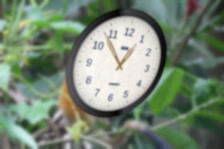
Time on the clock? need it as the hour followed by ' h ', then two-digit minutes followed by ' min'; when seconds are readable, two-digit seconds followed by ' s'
12 h 53 min
